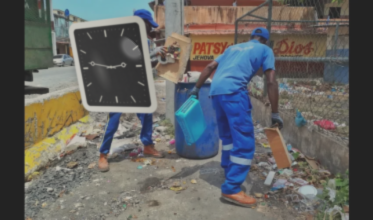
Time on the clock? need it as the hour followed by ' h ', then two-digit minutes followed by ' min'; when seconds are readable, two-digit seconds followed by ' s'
2 h 47 min
